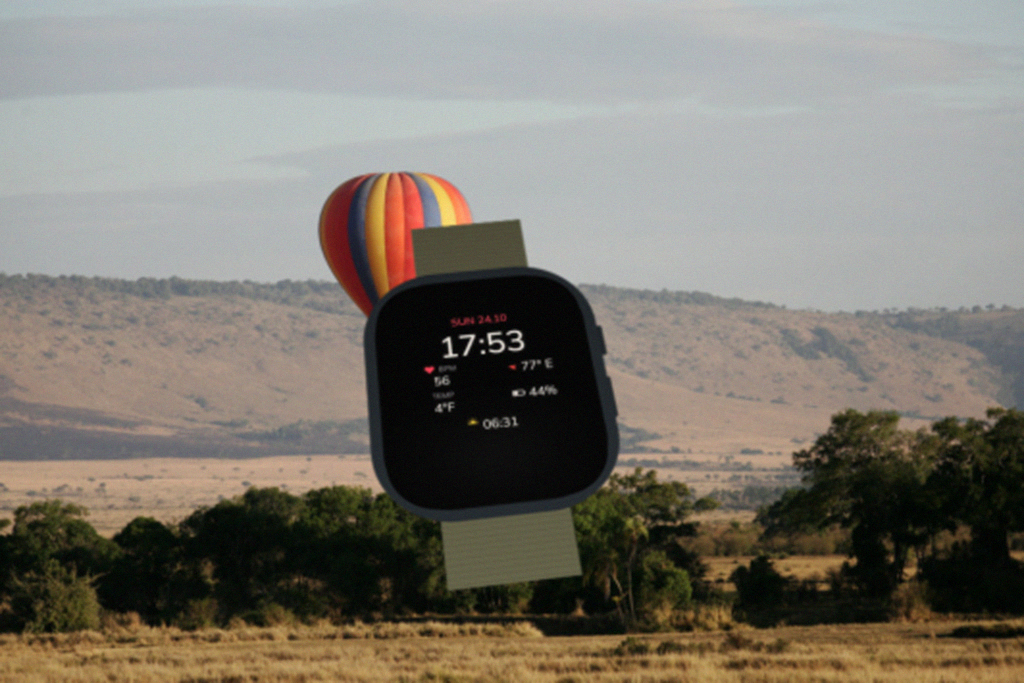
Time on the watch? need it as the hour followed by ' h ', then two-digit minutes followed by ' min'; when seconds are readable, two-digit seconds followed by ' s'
17 h 53 min
